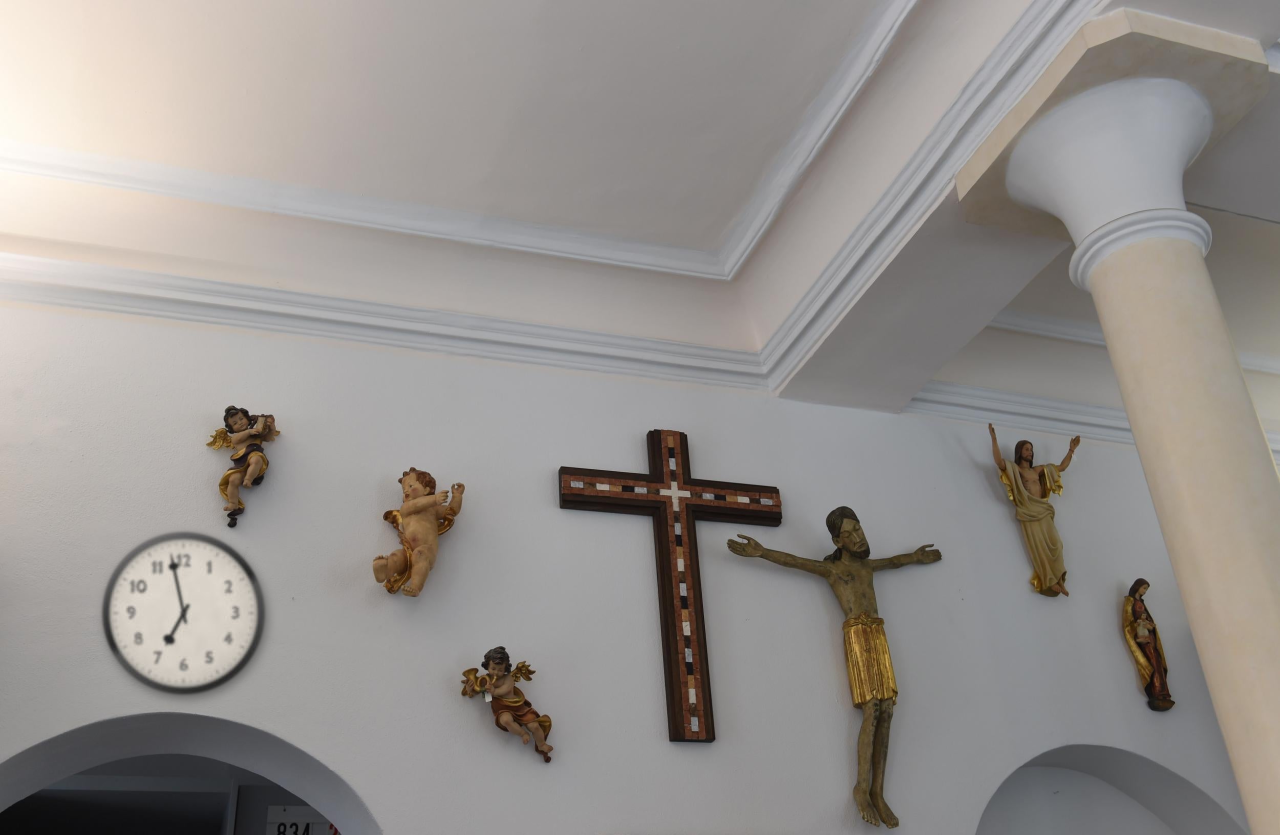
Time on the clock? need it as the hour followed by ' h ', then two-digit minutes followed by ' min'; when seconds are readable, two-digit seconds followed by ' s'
6 h 58 min
